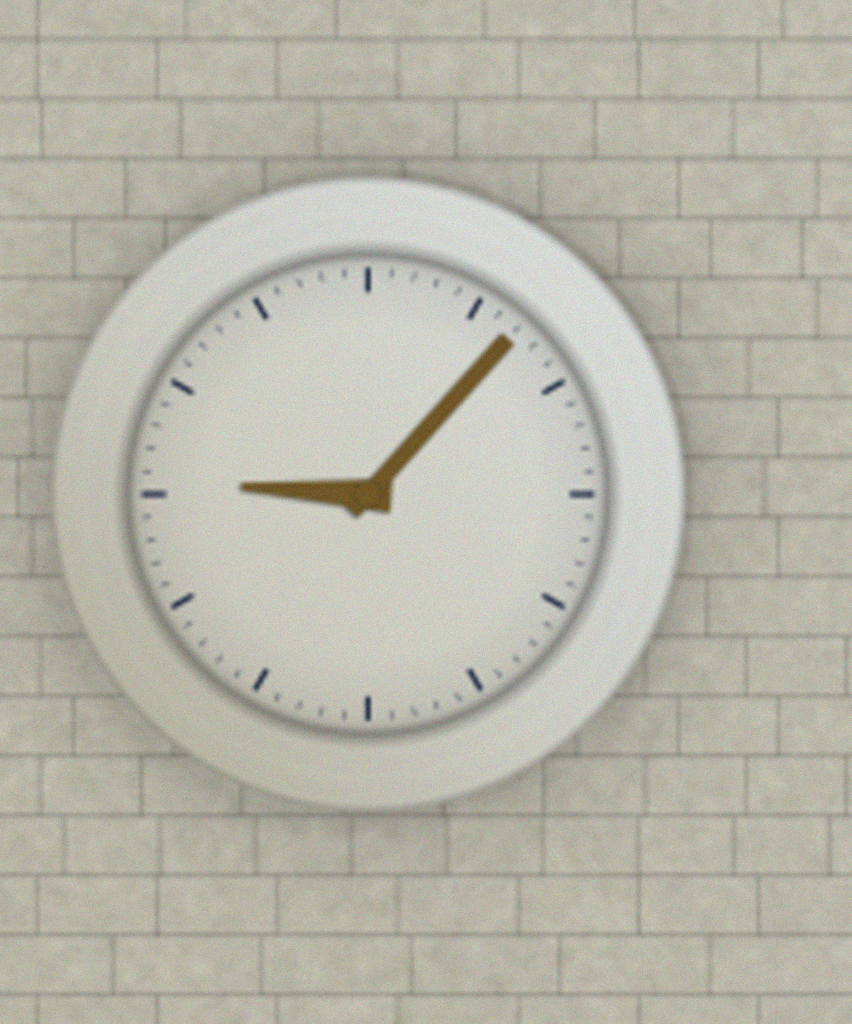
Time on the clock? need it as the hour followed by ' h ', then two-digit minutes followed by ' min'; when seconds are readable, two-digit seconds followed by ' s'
9 h 07 min
